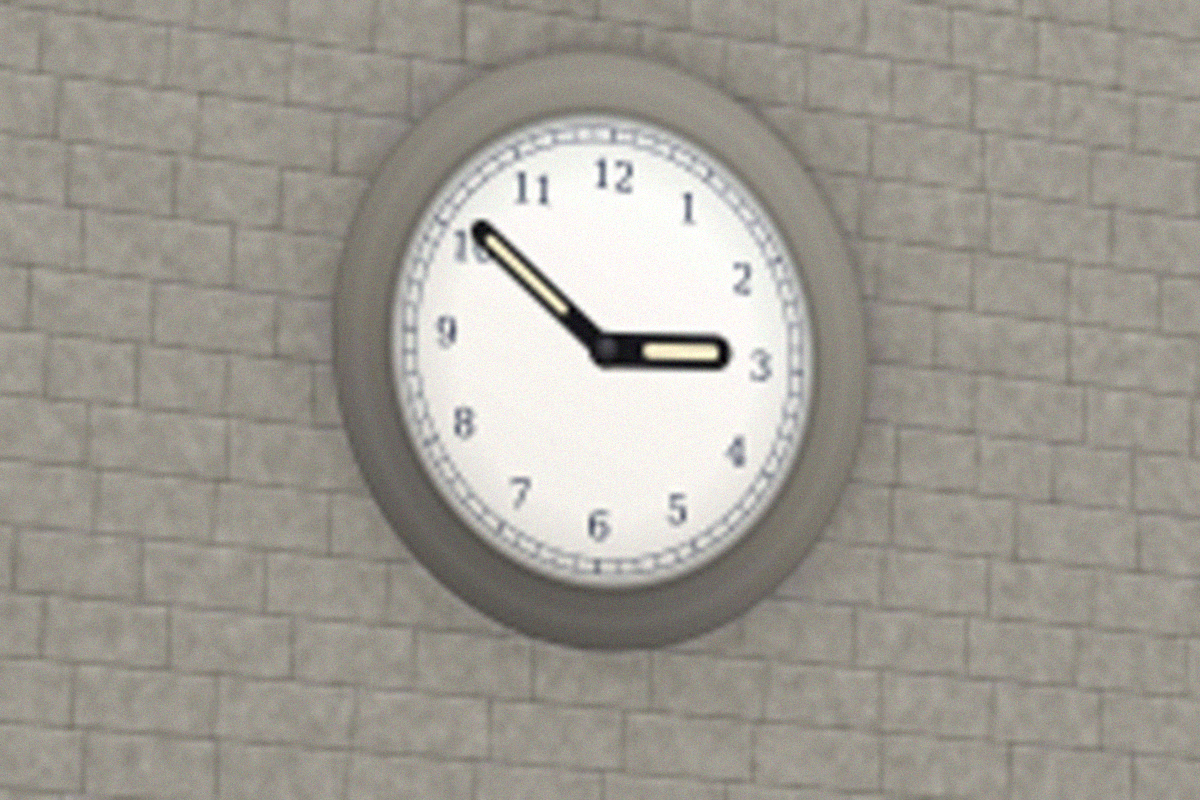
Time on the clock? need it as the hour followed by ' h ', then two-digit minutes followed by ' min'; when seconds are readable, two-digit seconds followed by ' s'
2 h 51 min
